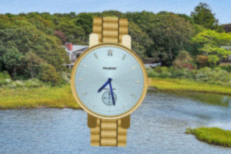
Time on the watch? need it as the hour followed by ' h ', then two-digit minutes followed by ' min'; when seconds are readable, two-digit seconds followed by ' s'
7 h 28 min
